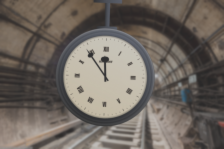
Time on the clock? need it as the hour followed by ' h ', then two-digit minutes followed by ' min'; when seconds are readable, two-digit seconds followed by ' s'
11 h 54 min
